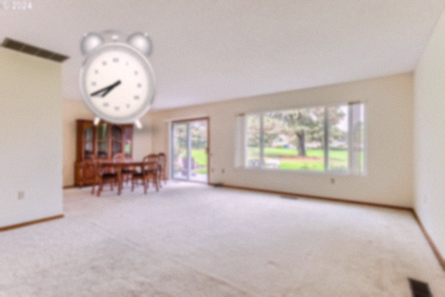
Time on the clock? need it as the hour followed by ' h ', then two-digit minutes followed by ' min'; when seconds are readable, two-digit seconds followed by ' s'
7 h 41 min
